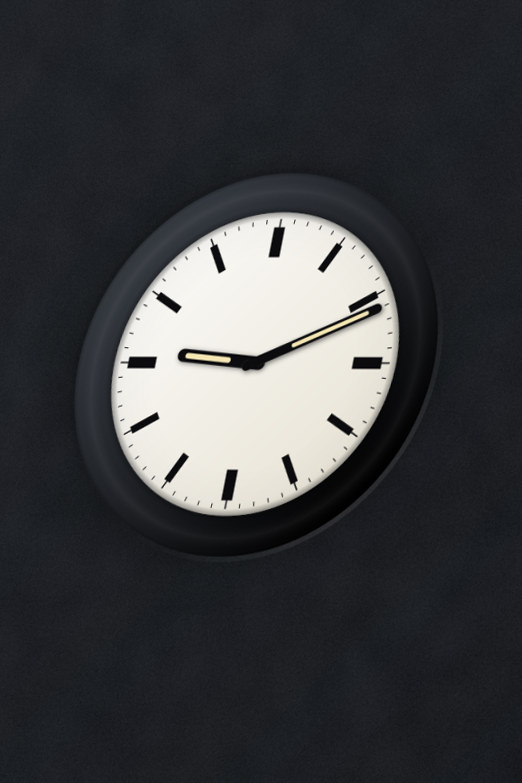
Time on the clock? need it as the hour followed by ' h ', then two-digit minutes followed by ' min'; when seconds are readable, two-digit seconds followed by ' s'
9 h 11 min
